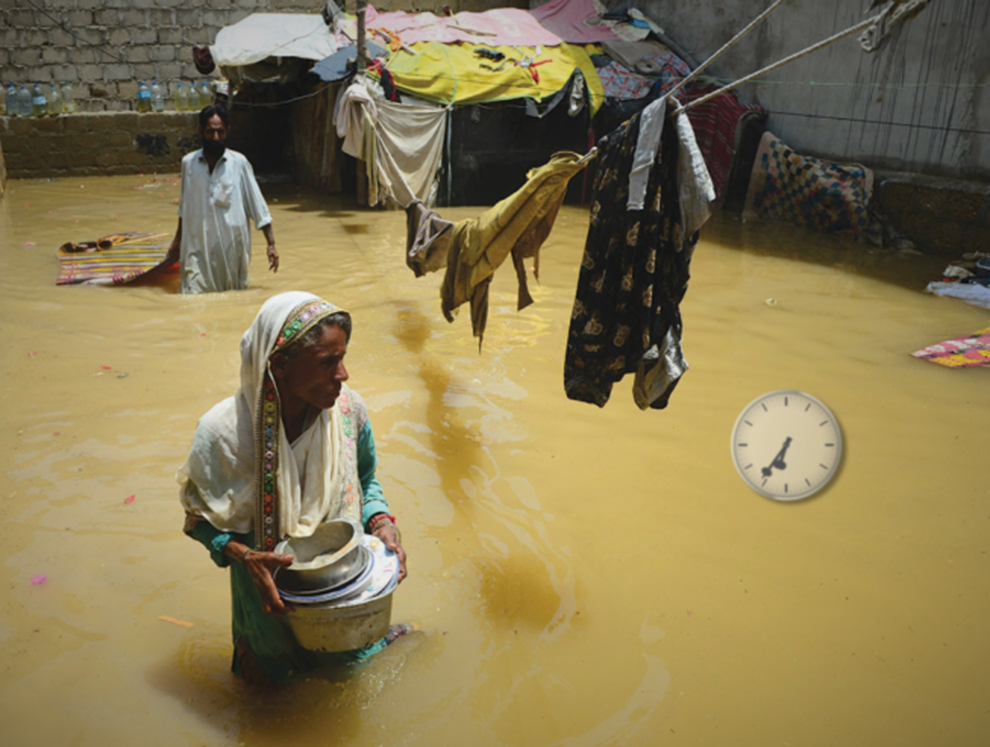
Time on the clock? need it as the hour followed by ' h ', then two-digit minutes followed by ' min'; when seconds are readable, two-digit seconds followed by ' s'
6 h 36 min
